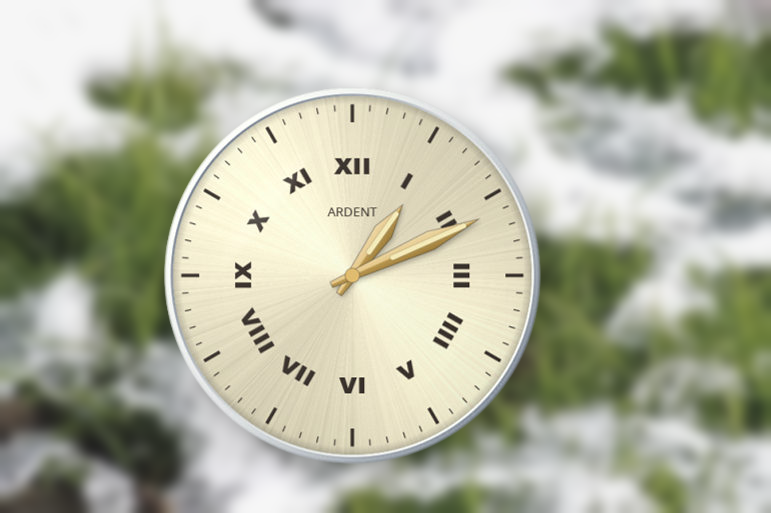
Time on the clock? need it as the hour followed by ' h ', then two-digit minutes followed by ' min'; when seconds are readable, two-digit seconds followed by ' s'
1 h 11 min
